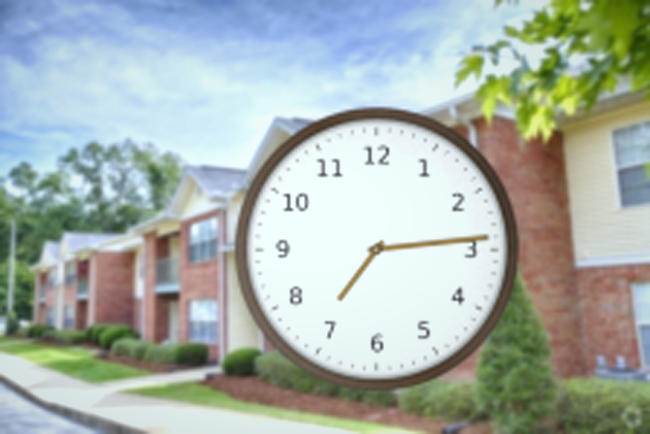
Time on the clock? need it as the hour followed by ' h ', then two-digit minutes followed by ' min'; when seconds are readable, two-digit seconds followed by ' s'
7 h 14 min
